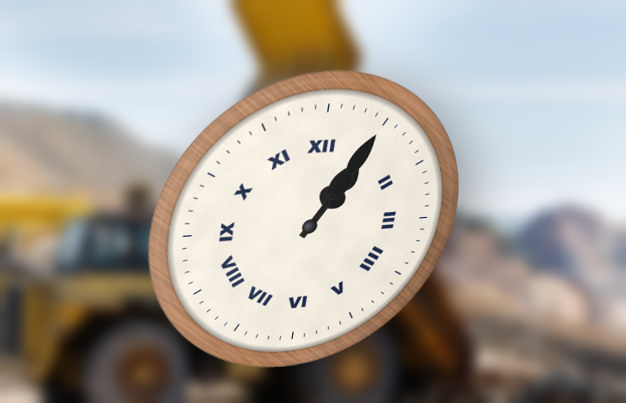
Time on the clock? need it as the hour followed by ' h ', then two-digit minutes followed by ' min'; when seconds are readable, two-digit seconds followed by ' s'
1 h 05 min
